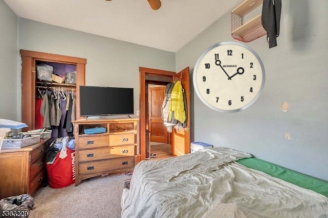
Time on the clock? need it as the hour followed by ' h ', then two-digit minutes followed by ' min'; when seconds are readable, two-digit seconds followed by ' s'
1 h 54 min
